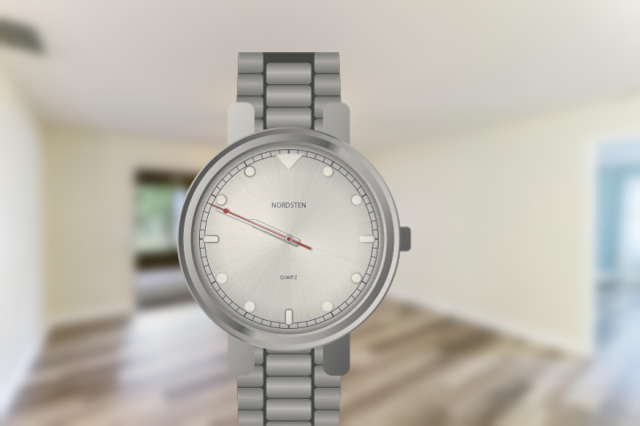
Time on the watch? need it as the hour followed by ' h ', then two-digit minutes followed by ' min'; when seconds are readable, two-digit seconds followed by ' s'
9 h 48 min 49 s
